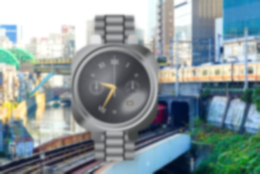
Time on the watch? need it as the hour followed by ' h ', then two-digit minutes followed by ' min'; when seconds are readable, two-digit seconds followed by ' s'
9 h 35 min
